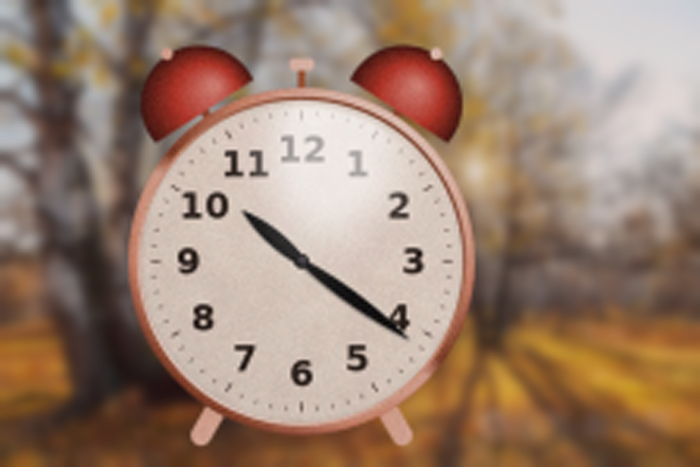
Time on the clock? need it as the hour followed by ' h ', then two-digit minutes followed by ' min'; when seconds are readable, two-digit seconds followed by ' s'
10 h 21 min
